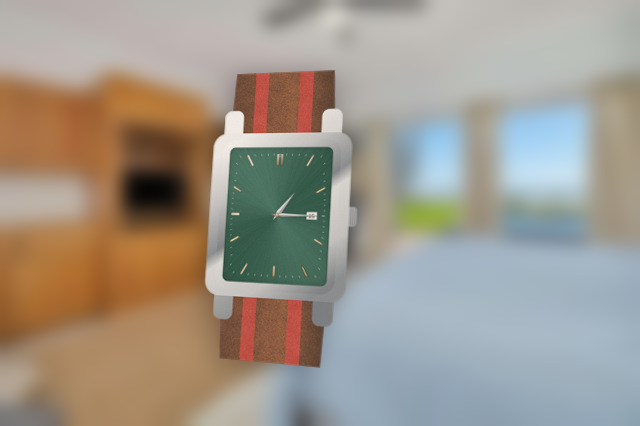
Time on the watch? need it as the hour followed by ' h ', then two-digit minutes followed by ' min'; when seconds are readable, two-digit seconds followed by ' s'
1 h 15 min
